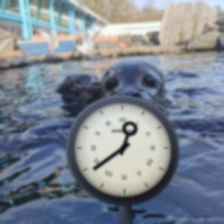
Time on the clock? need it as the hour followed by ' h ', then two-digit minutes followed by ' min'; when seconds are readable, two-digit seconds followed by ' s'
12 h 39 min
